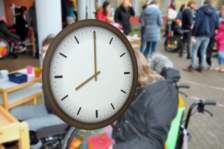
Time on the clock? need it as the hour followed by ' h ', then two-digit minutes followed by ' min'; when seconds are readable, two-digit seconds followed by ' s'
8 h 00 min
